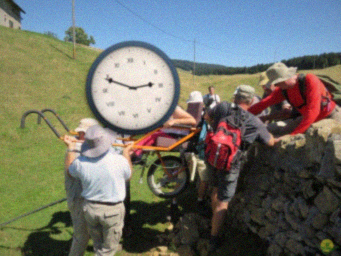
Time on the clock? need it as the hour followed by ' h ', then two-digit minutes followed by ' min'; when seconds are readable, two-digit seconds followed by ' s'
2 h 49 min
